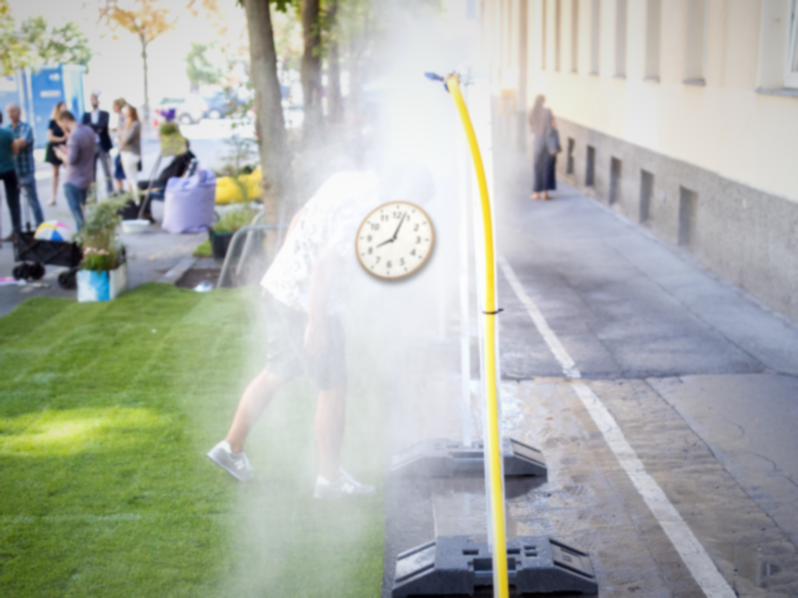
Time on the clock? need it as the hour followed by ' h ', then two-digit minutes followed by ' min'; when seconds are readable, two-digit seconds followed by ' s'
8 h 03 min
